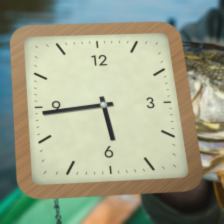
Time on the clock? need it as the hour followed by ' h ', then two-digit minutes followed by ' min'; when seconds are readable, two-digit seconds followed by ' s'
5 h 44 min
